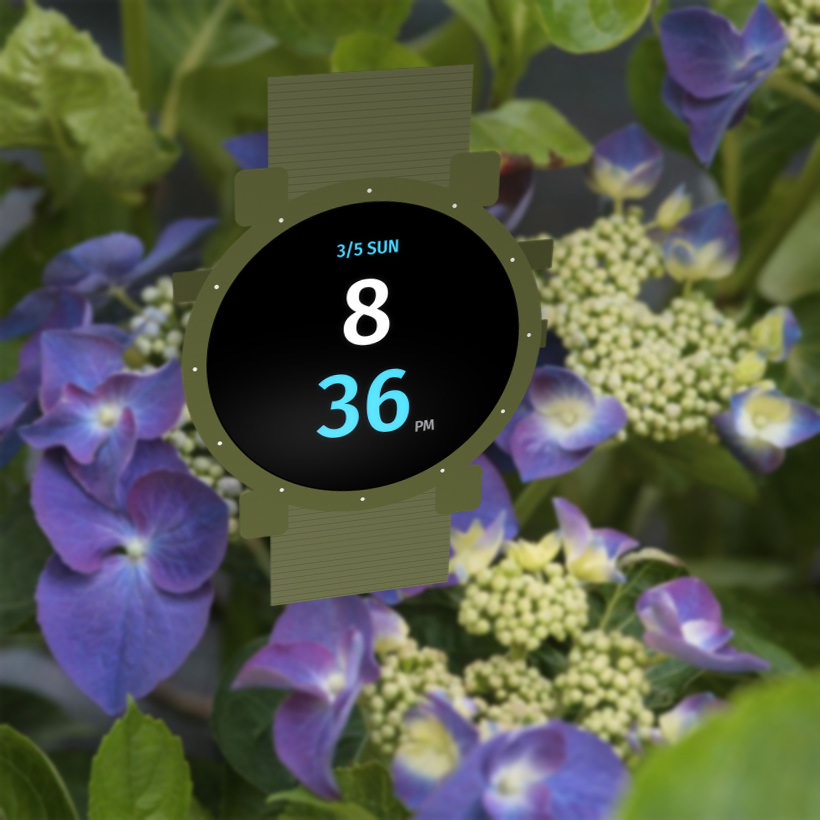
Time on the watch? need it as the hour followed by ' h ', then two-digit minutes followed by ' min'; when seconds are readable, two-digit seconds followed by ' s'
8 h 36 min
